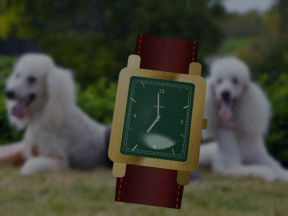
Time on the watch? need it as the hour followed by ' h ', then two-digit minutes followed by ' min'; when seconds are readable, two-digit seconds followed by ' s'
6 h 59 min
